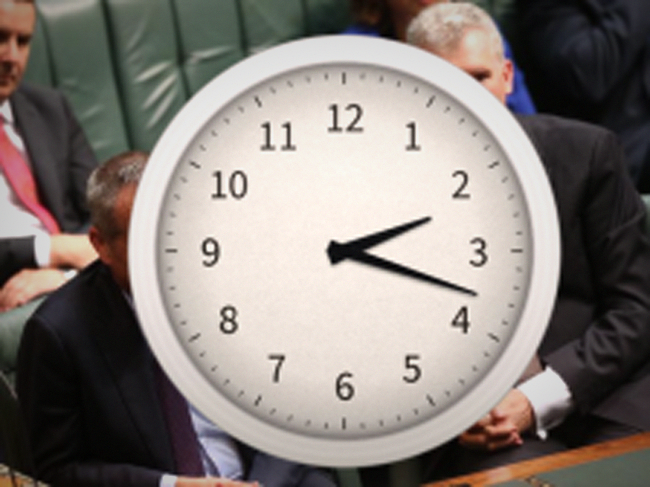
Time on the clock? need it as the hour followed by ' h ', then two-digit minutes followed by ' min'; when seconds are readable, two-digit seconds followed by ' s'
2 h 18 min
